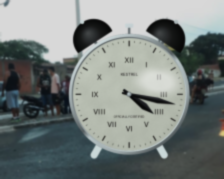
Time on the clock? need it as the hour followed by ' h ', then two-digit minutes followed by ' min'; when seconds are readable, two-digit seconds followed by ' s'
4 h 17 min
